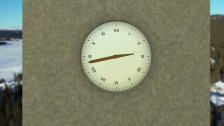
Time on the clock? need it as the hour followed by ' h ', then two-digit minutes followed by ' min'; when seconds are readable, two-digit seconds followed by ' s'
2 h 43 min
